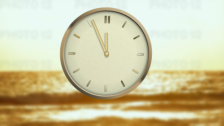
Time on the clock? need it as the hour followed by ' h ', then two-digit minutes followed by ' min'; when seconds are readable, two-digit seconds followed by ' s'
11 h 56 min
